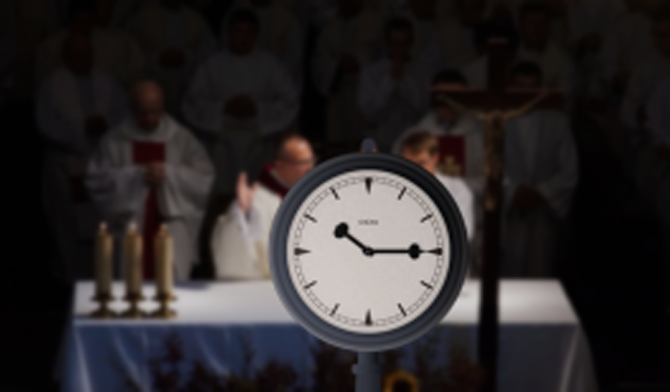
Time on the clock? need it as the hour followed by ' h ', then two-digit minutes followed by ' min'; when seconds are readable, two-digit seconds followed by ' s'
10 h 15 min
